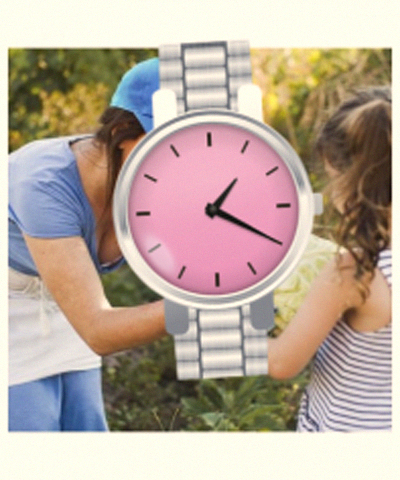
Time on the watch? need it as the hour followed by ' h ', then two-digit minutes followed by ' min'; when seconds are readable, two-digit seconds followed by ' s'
1 h 20 min
